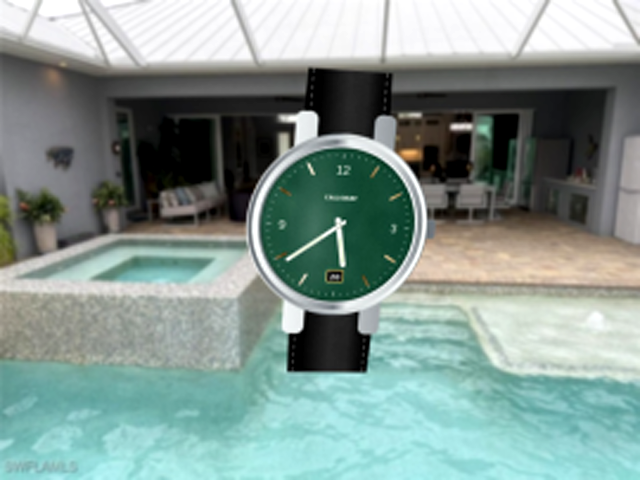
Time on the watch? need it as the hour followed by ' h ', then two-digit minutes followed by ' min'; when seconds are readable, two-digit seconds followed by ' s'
5 h 39 min
